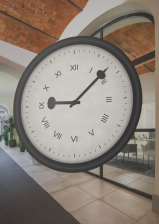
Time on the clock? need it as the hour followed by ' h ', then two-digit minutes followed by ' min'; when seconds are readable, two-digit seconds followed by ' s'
9 h 08 min
